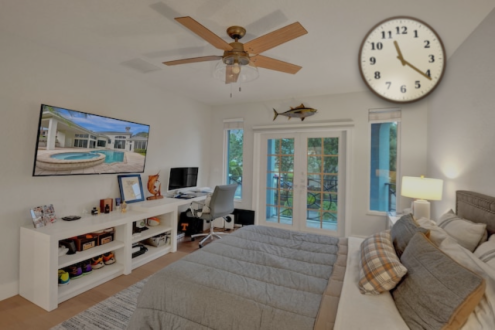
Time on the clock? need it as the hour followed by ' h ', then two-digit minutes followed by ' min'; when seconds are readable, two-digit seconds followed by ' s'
11 h 21 min
